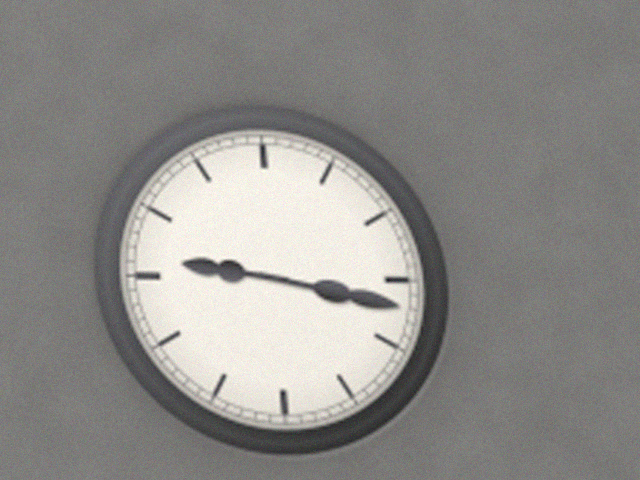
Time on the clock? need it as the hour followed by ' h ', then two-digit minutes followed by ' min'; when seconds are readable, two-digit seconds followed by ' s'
9 h 17 min
